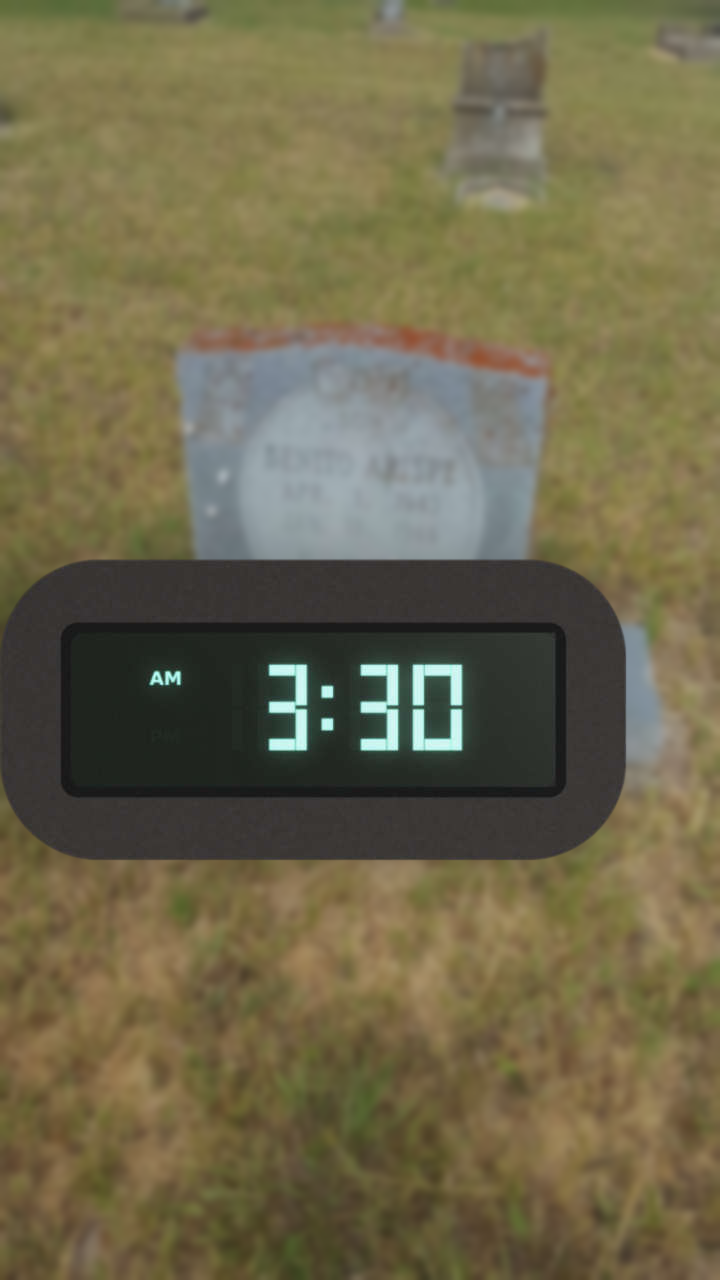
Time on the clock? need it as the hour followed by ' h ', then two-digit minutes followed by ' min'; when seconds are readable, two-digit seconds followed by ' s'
3 h 30 min
